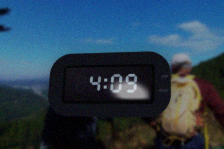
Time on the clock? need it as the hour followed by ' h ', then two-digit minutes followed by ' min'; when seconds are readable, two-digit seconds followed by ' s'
4 h 09 min
